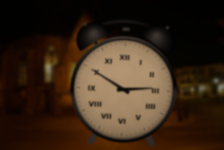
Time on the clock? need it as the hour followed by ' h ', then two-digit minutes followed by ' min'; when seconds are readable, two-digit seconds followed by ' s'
2 h 50 min
